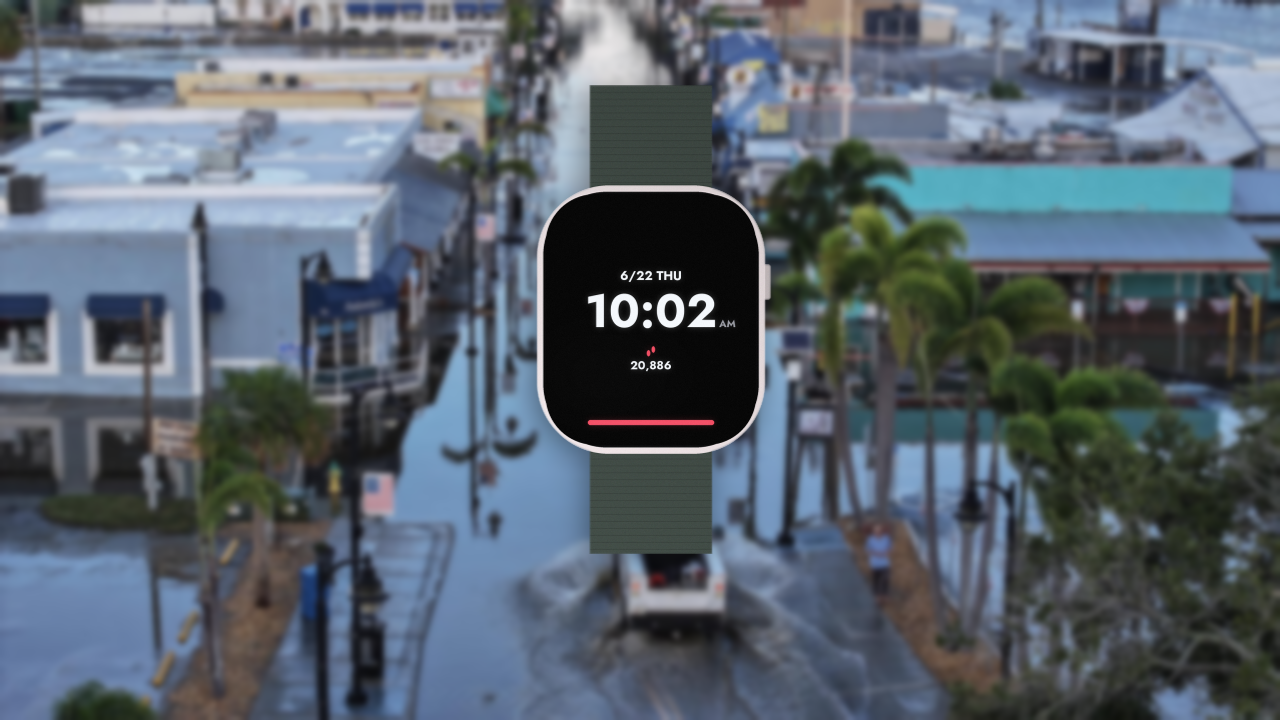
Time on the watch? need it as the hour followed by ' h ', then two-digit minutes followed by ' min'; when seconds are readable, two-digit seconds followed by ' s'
10 h 02 min
